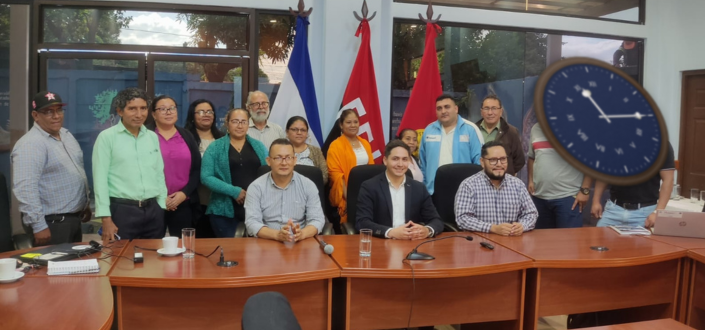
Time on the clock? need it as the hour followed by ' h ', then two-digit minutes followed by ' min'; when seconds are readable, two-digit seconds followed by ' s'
11 h 15 min
